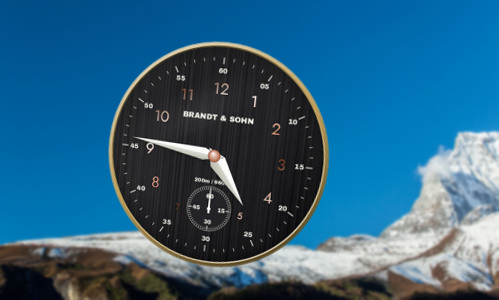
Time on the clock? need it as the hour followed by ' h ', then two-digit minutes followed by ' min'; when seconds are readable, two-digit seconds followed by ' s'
4 h 46 min
